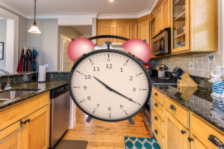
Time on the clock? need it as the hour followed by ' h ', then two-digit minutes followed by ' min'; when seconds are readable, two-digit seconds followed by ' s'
10 h 20 min
